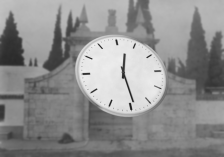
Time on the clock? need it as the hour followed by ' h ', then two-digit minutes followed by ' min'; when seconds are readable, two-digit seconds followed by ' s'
12 h 29 min
